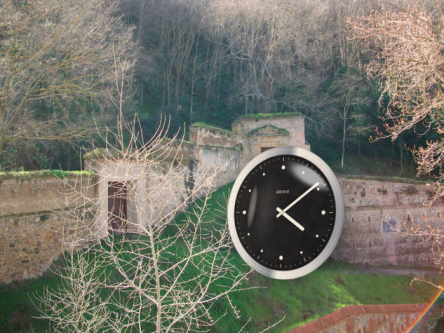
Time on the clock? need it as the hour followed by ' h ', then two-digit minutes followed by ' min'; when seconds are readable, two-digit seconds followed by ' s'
4 h 09 min
